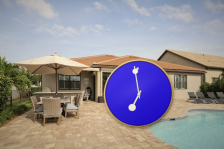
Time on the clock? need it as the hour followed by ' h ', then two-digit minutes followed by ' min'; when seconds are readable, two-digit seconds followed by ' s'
6 h 59 min
